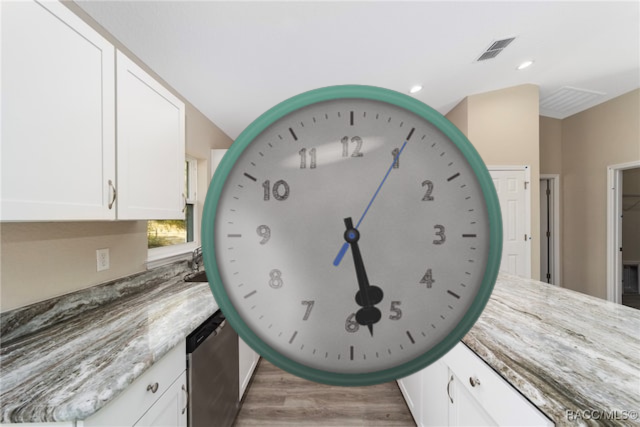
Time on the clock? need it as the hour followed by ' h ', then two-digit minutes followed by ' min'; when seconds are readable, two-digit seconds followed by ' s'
5 h 28 min 05 s
